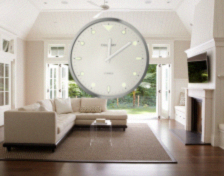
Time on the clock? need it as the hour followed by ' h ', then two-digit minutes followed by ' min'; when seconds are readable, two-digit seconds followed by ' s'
12 h 09 min
